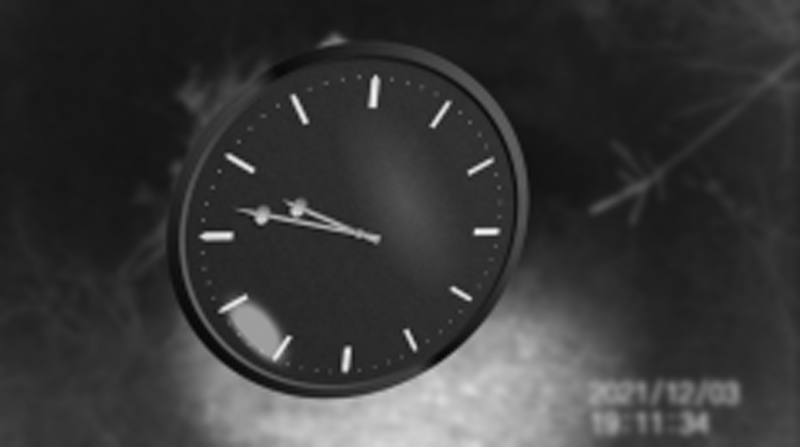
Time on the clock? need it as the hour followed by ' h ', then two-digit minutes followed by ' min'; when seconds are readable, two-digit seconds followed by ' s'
9 h 47 min
